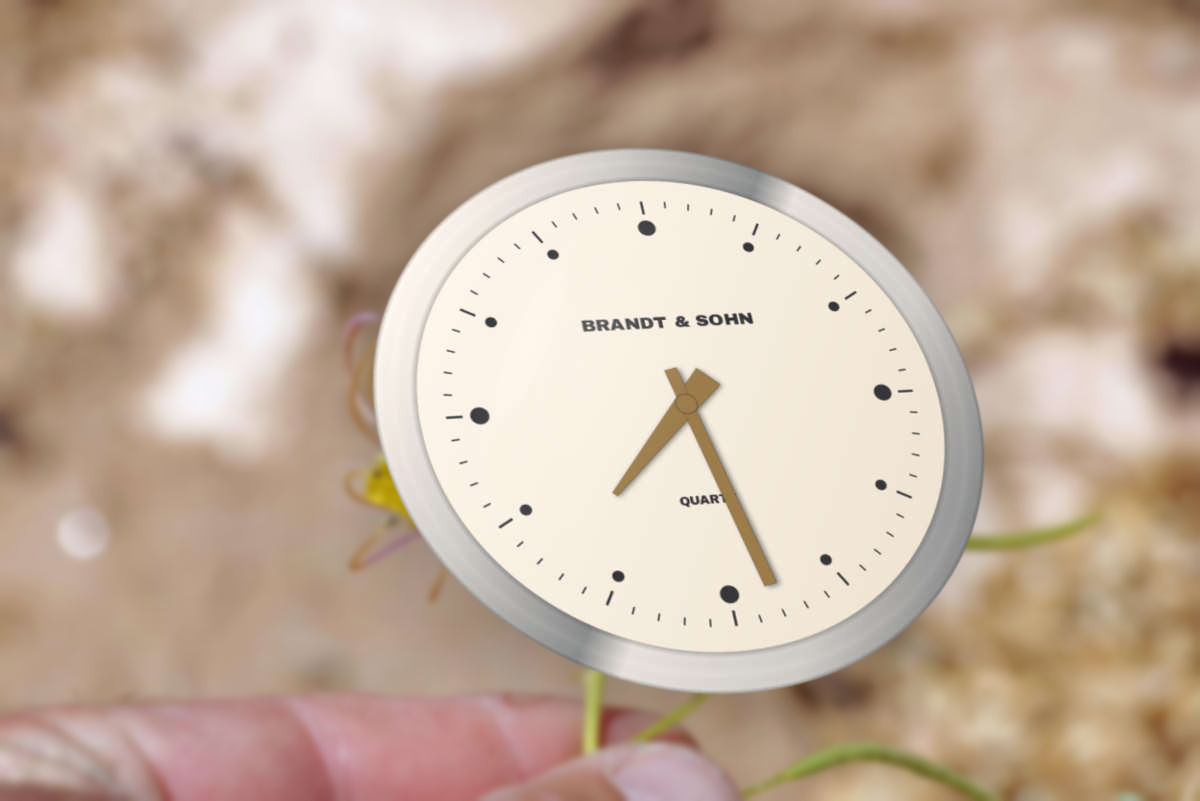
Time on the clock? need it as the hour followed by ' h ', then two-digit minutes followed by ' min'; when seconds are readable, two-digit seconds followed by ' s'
7 h 28 min
